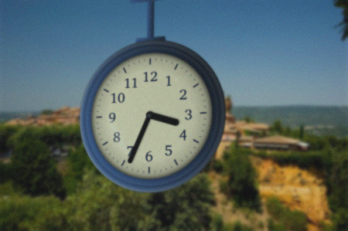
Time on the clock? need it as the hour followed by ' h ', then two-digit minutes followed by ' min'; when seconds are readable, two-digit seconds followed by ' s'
3 h 34 min
